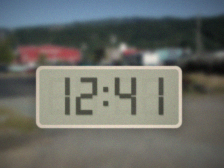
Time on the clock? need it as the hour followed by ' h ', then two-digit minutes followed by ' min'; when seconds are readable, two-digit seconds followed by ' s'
12 h 41 min
